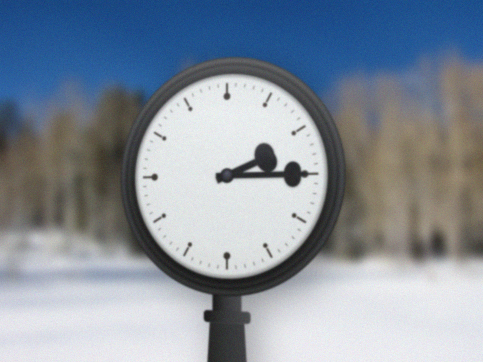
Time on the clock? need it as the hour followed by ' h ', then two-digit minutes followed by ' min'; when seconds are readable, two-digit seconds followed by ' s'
2 h 15 min
